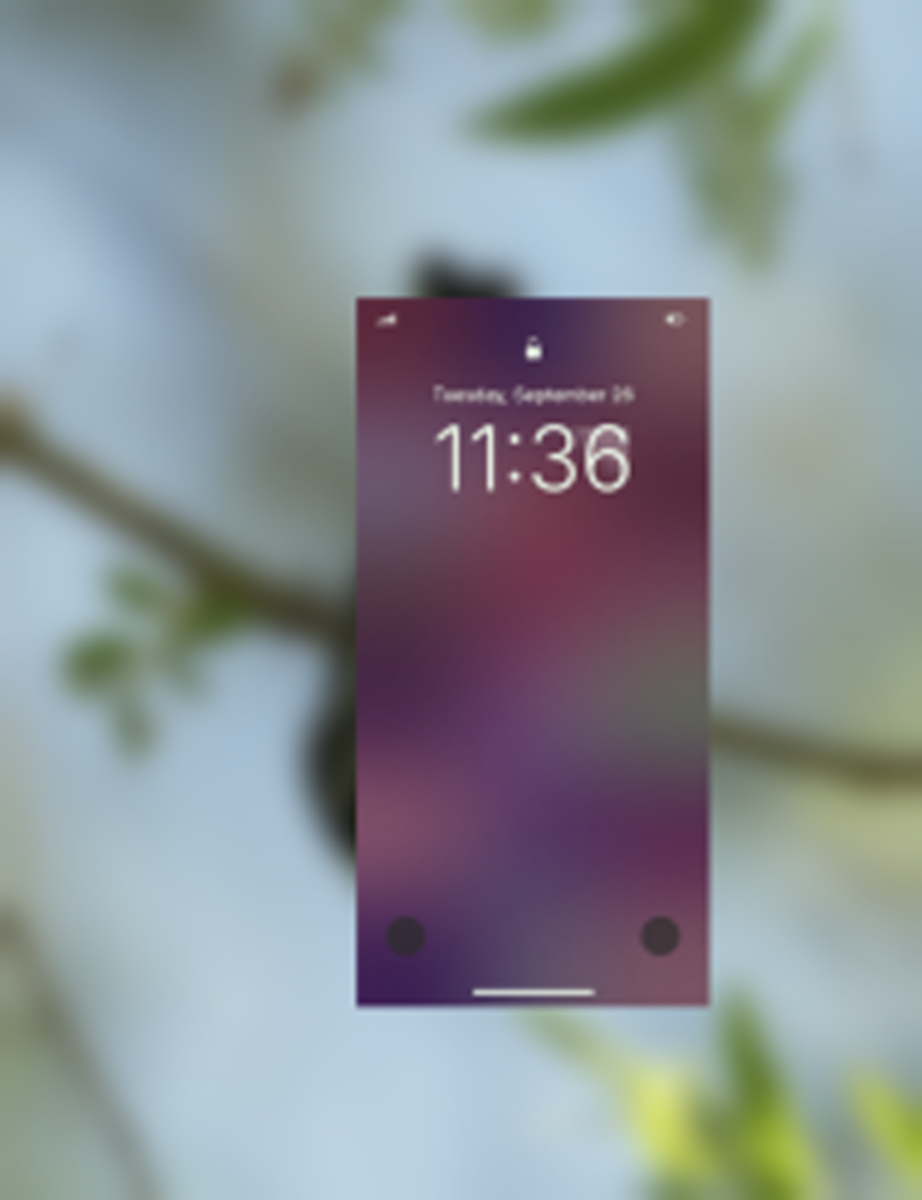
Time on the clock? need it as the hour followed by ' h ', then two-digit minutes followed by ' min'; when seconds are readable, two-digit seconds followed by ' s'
11 h 36 min
